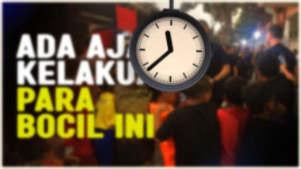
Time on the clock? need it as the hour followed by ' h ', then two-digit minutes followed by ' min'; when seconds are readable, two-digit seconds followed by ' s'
11 h 38 min
